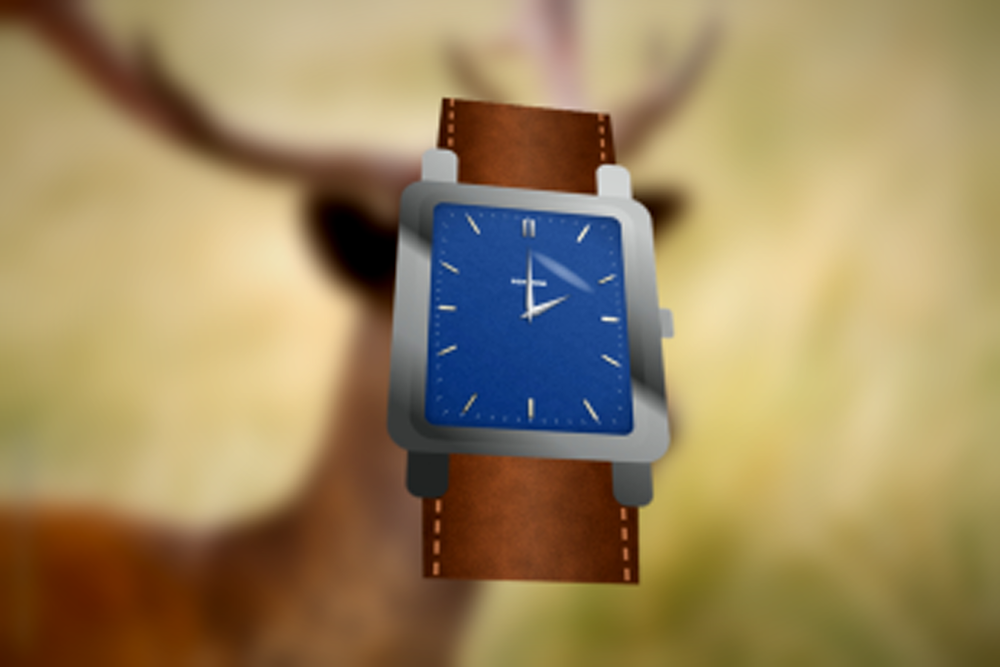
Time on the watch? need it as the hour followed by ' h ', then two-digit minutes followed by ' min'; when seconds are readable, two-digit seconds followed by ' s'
2 h 00 min
